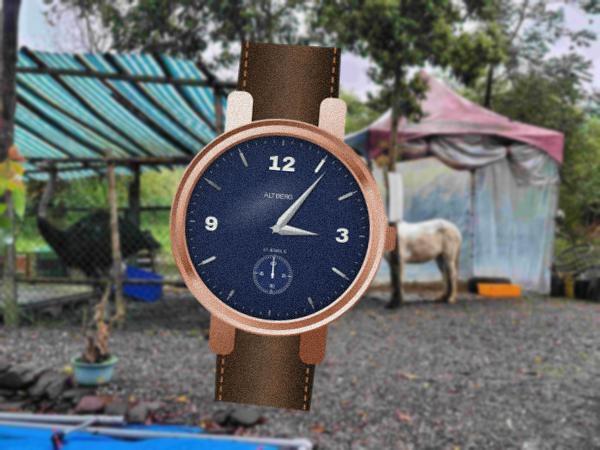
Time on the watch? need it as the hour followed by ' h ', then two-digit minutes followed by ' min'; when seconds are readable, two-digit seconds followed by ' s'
3 h 06 min
